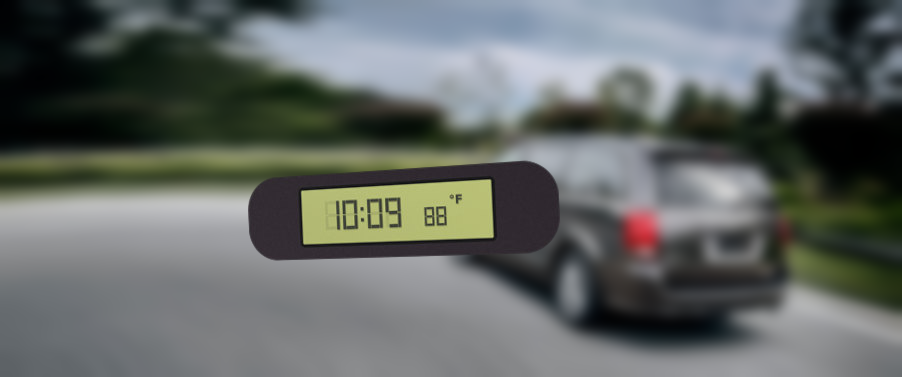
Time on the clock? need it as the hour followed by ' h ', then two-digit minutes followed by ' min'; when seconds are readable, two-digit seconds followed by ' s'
10 h 09 min
